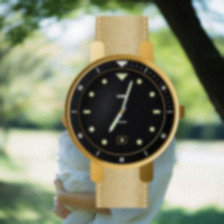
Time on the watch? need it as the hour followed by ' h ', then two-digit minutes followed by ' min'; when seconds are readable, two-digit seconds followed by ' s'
7 h 03 min
